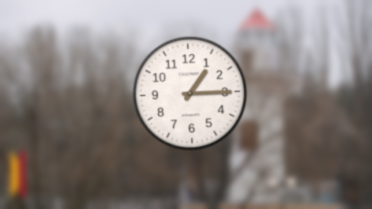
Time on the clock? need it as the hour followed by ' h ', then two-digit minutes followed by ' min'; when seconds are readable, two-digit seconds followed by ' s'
1 h 15 min
